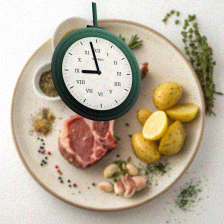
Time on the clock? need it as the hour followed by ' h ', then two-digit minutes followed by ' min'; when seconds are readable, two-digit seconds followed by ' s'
8 h 58 min
